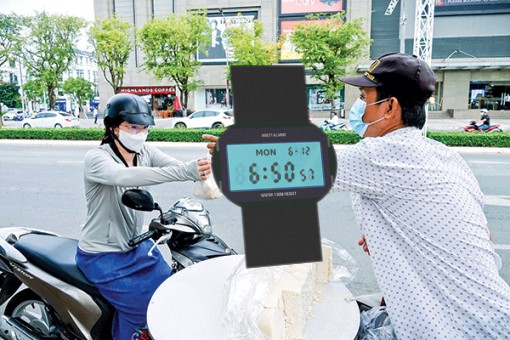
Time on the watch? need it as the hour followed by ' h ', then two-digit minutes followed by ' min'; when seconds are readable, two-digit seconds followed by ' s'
6 h 50 min 57 s
